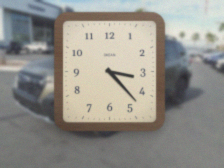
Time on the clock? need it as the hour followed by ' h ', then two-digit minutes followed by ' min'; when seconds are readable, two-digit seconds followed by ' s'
3 h 23 min
